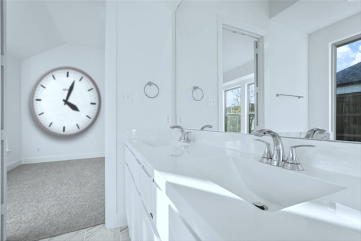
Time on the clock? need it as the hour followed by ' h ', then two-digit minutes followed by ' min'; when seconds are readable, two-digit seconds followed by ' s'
4 h 03 min
